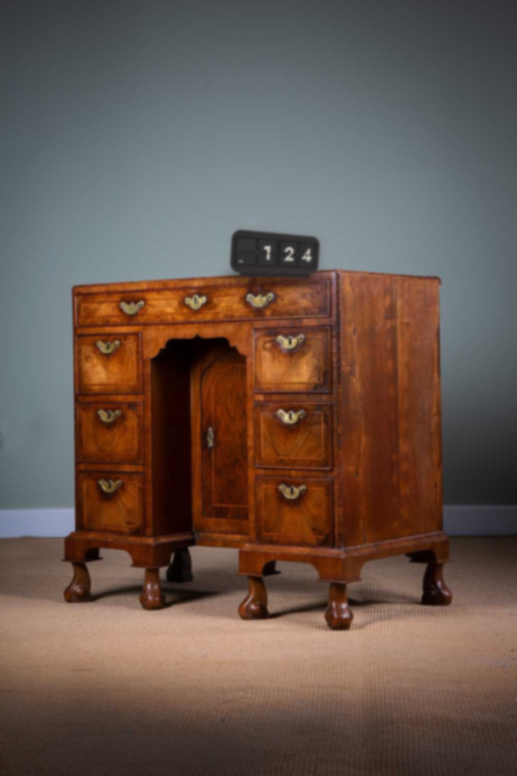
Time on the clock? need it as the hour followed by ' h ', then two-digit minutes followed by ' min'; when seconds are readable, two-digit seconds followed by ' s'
1 h 24 min
